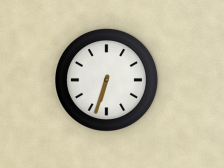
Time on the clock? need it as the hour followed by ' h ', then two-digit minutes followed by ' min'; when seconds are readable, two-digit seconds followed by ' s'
6 h 33 min
